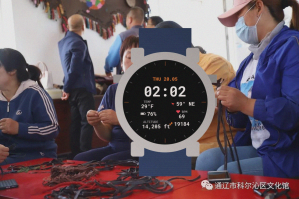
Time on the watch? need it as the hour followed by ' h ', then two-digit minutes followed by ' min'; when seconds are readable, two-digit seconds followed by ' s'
2 h 02 min
